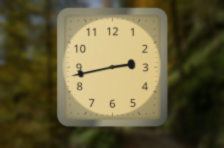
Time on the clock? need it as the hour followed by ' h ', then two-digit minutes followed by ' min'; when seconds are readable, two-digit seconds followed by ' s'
2 h 43 min
